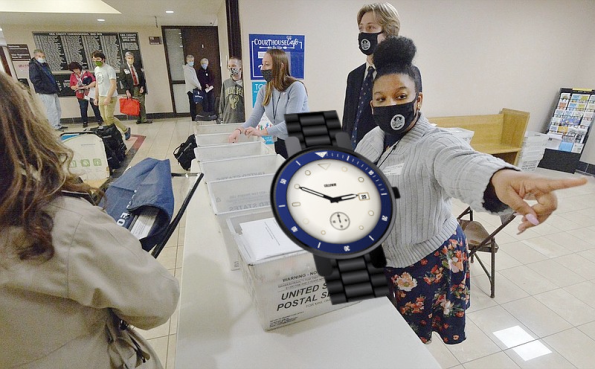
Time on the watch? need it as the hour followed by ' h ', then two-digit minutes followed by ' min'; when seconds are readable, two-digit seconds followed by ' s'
2 h 50 min
